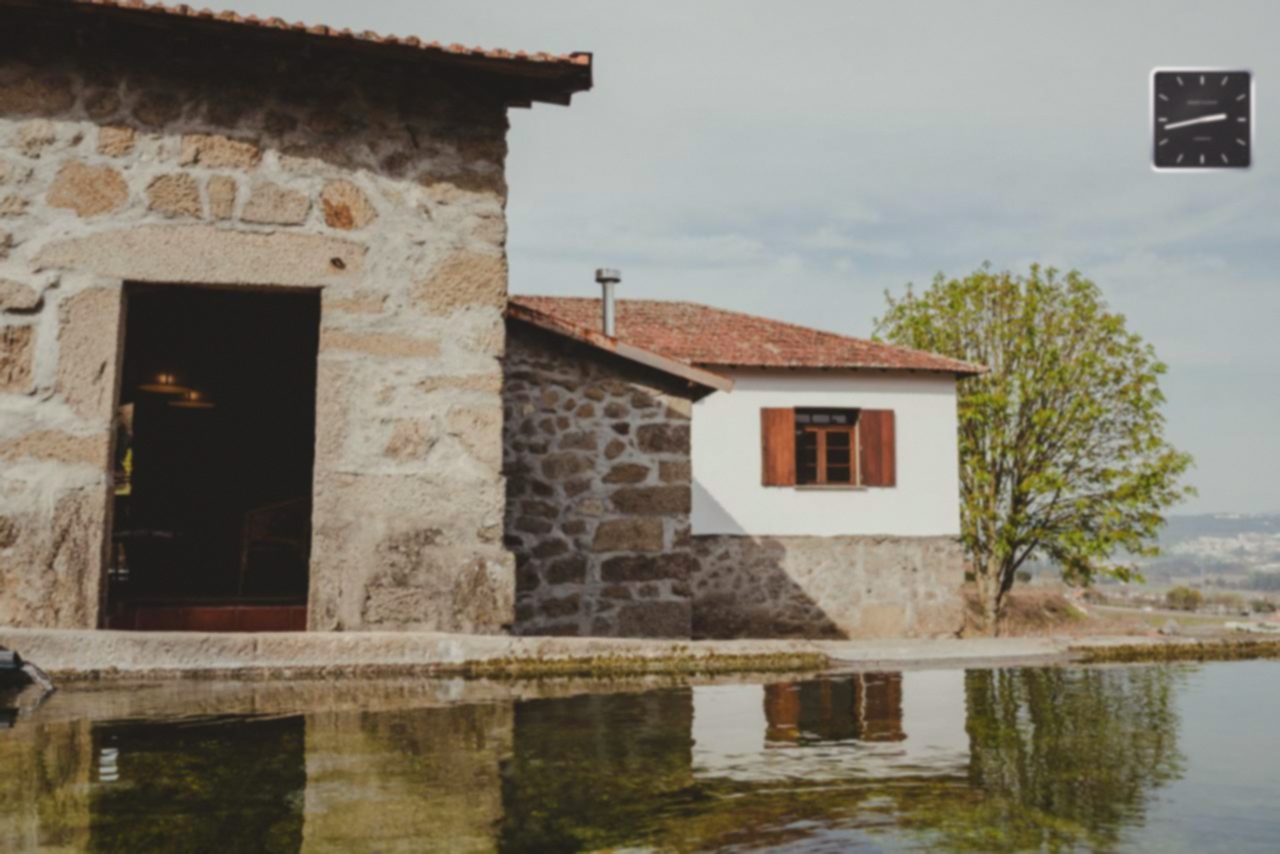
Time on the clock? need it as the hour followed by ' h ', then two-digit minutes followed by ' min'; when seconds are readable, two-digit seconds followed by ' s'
2 h 43 min
